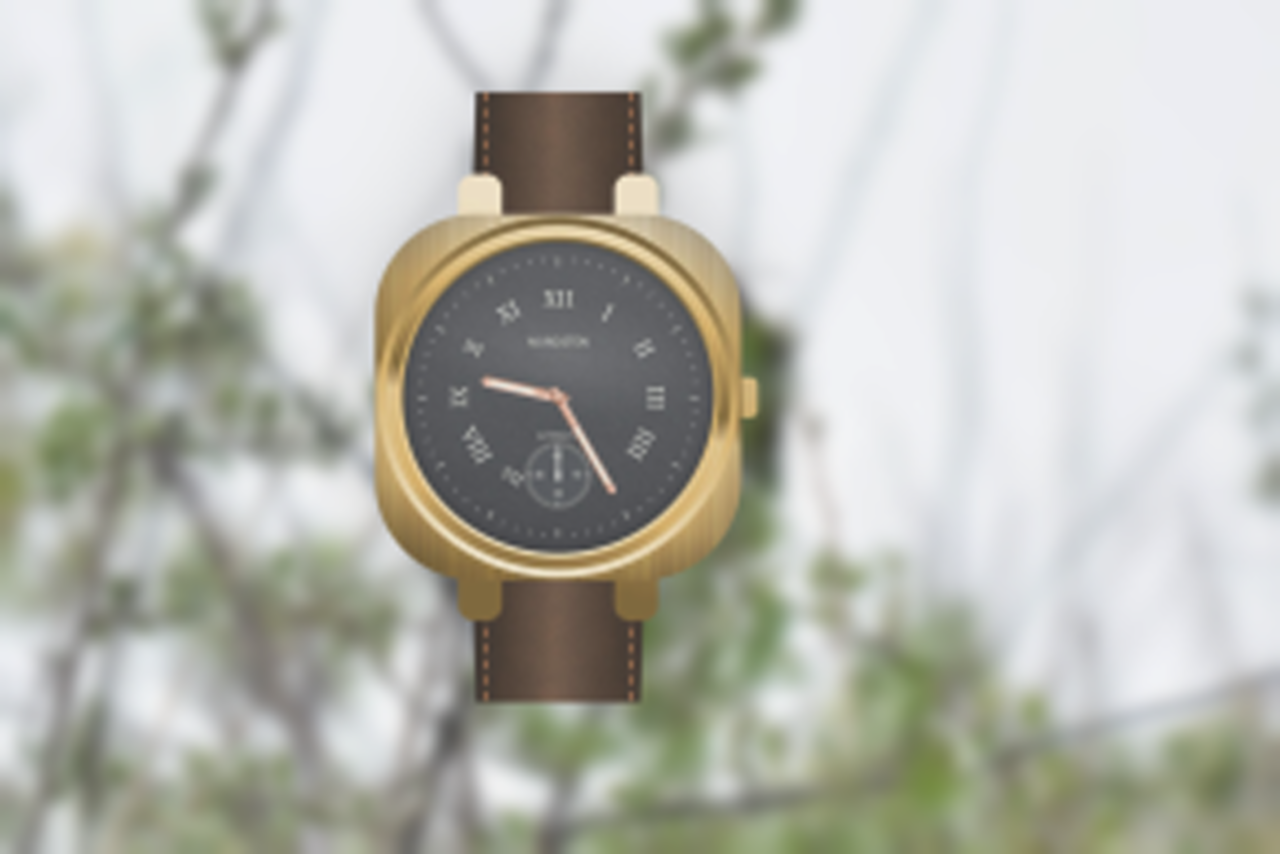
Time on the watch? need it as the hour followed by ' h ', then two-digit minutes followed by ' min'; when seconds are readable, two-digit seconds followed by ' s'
9 h 25 min
